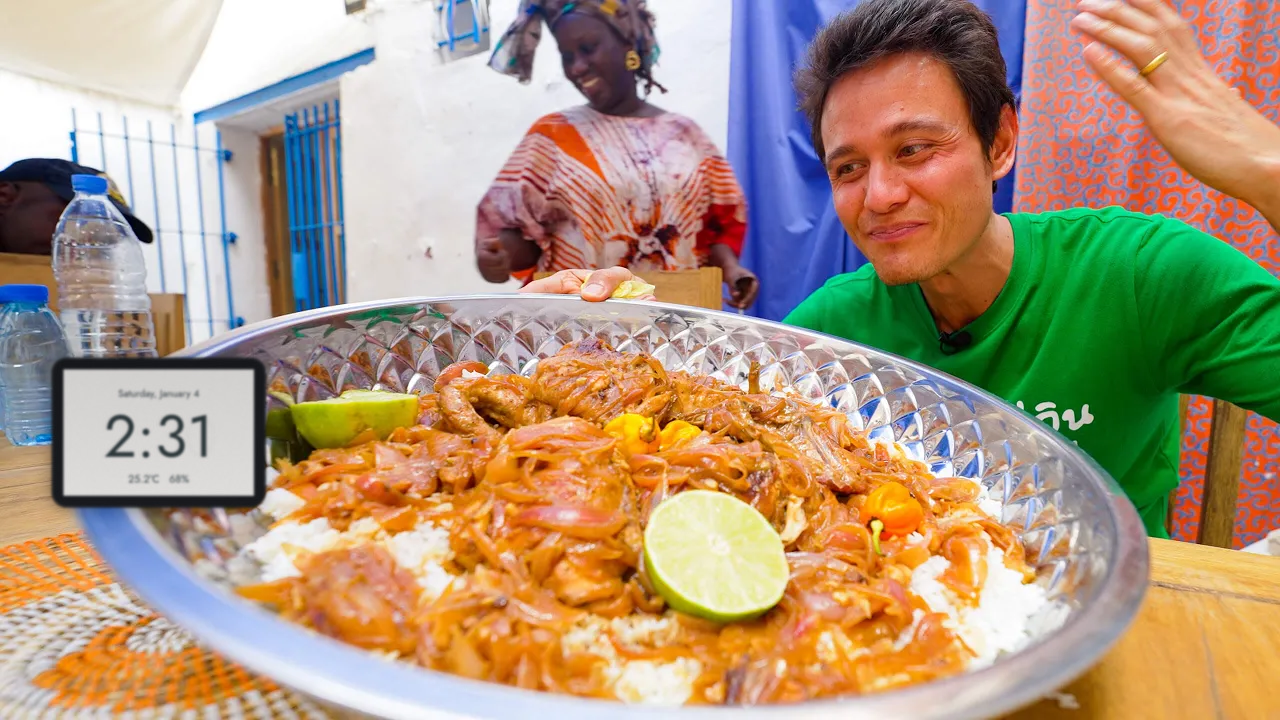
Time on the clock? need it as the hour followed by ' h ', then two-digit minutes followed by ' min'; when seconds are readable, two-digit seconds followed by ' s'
2 h 31 min
